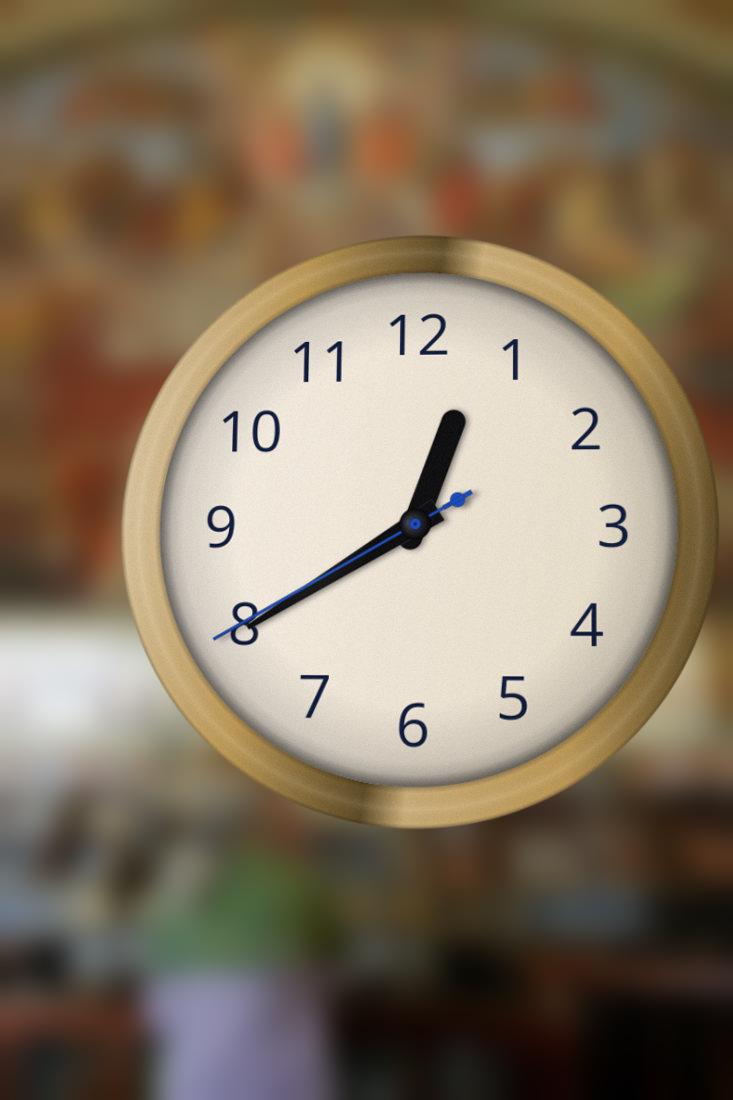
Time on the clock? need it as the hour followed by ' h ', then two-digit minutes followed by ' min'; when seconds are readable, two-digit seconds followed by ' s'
12 h 39 min 40 s
